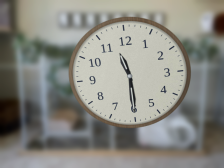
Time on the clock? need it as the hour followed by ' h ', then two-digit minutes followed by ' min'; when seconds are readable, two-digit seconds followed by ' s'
11 h 30 min
